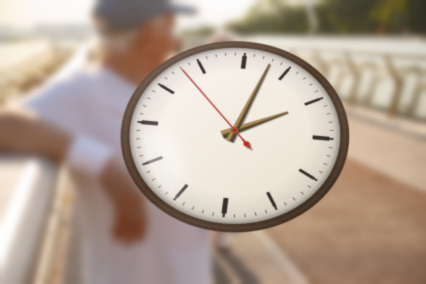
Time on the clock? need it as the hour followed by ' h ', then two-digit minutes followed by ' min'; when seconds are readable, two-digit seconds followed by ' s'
2 h 02 min 53 s
